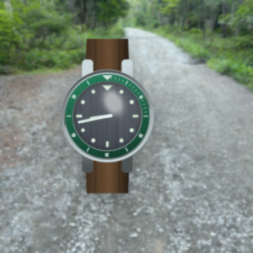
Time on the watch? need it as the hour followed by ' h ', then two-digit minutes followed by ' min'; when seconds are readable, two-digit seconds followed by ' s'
8 h 43 min
